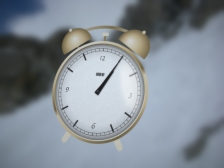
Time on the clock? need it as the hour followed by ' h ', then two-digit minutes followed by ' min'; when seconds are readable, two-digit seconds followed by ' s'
1 h 05 min
